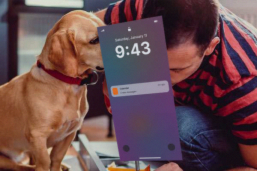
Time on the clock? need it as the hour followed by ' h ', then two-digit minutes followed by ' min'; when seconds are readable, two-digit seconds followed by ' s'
9 h 43 min
